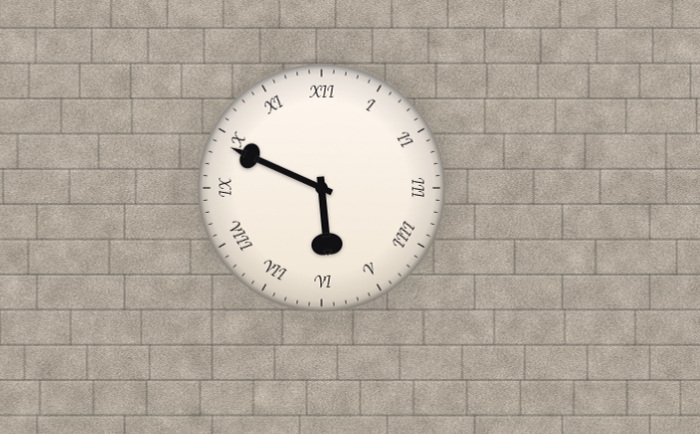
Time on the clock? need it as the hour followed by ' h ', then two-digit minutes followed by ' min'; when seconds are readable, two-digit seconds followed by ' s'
5 h 49 min
